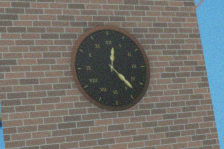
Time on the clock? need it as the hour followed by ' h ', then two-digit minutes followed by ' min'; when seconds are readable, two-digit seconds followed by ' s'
12 h 23 min
